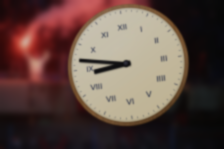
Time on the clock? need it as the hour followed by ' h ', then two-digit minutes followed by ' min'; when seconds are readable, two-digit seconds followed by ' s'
8 h 47 min
